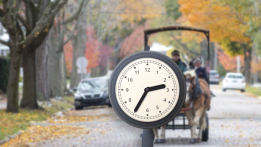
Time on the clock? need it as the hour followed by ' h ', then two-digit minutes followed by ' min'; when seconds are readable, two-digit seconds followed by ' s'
2 h 35 min
